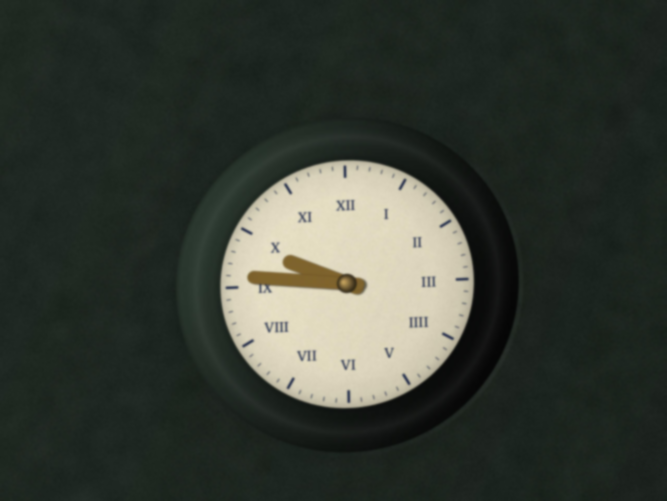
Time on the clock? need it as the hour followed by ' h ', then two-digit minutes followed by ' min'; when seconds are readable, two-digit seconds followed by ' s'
9 h 46 min
